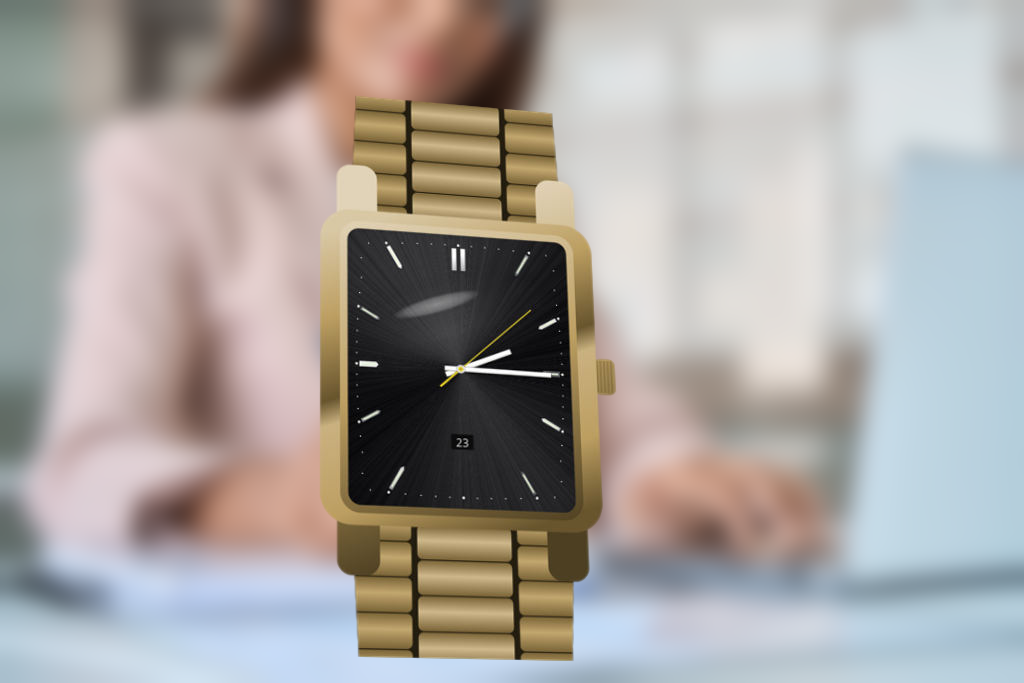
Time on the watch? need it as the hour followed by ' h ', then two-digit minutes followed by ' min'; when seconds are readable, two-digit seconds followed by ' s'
2 h 15 min 08 s
